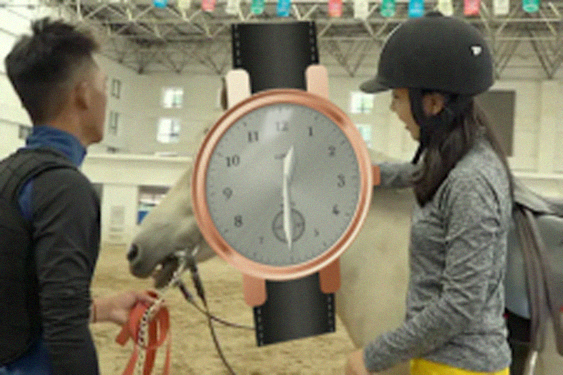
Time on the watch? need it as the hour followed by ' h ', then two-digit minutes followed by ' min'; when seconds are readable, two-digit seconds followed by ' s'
12 h 30 min
